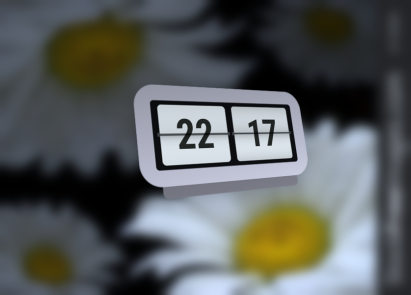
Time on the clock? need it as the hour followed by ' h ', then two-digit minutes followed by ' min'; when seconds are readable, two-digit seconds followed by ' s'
22 h 17 min
